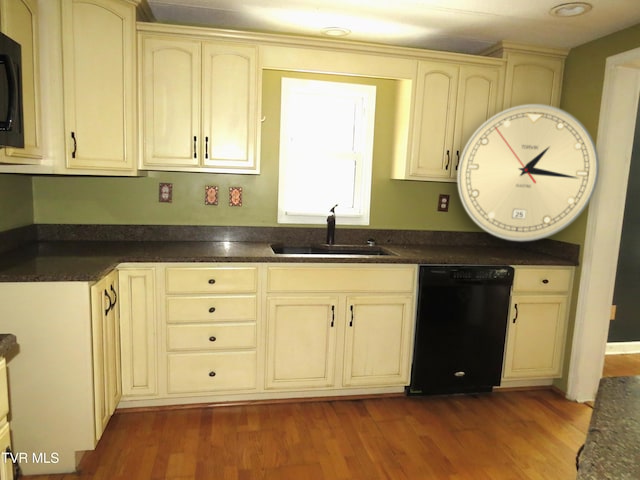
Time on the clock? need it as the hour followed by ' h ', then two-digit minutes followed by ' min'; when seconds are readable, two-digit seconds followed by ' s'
1 h 15 min 53 s
